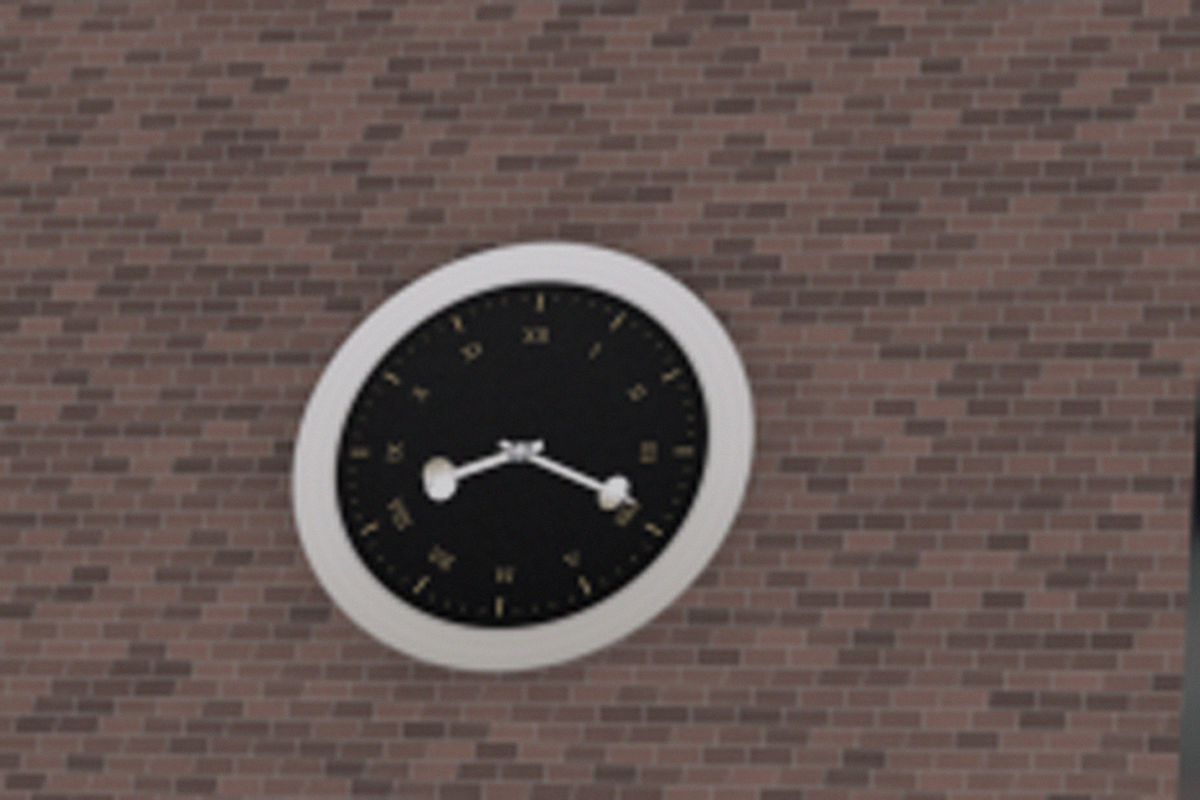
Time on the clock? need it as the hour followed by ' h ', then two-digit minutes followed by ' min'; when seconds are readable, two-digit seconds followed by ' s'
8 h 19 min
